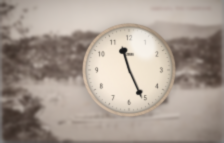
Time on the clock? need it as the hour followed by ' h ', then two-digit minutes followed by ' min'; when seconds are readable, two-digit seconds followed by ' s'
11 h 26 min
